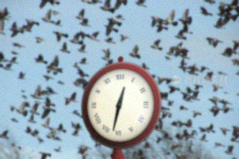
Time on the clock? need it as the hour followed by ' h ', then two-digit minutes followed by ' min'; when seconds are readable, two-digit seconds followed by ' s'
12 h 32 min
